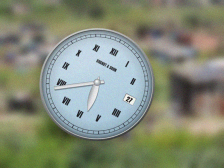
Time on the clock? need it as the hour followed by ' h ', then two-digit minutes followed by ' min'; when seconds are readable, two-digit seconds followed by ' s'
5 h 39 min
